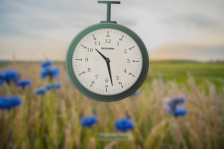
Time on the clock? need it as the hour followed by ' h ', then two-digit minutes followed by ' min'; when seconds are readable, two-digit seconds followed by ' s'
10 h 28 min
